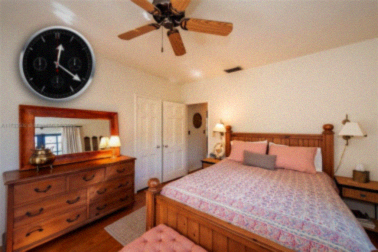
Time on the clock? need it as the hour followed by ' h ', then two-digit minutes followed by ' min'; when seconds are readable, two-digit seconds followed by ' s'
12 h 21 min
